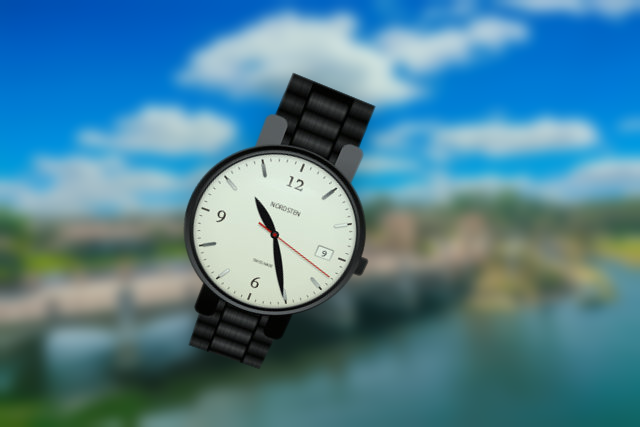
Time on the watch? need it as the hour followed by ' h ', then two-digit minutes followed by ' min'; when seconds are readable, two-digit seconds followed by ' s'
10 h 25 min 18 s
